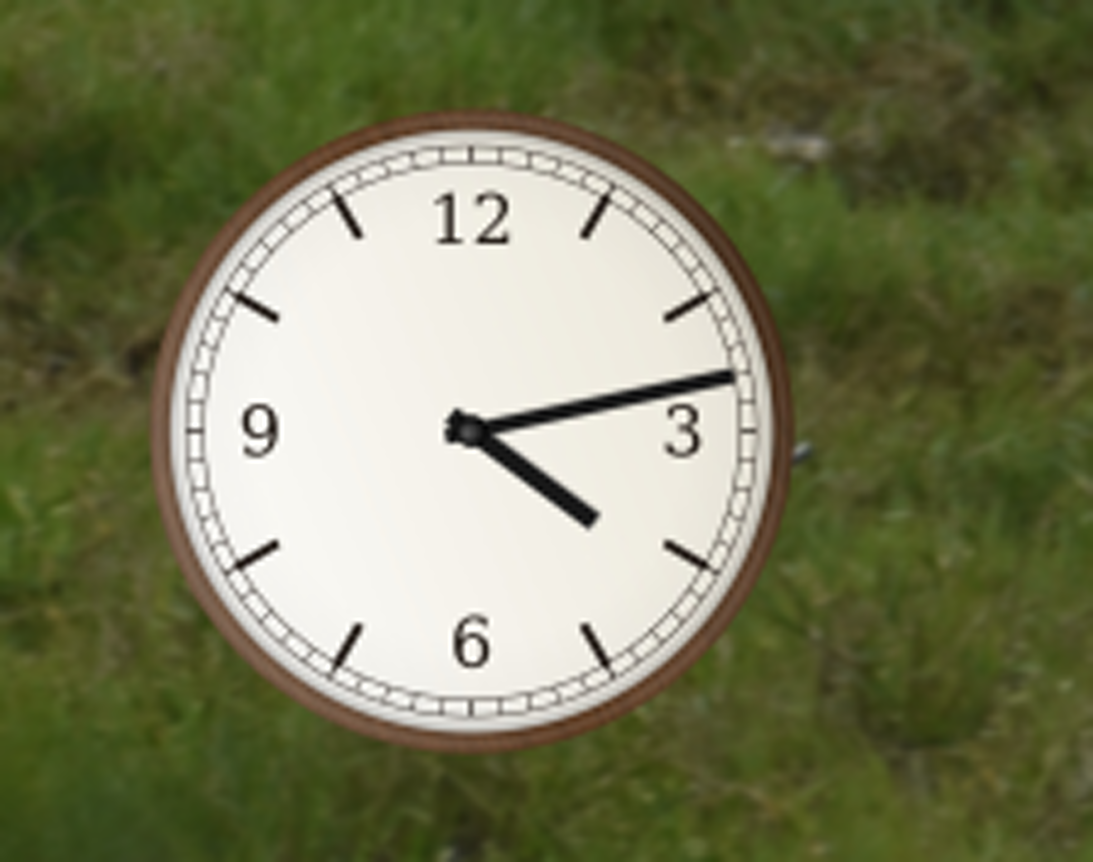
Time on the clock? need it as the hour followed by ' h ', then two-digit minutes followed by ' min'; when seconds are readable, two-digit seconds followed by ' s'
4 h 13 min
